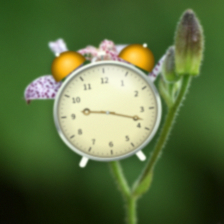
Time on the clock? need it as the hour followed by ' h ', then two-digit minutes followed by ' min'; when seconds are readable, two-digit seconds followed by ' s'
9 h 18 min
